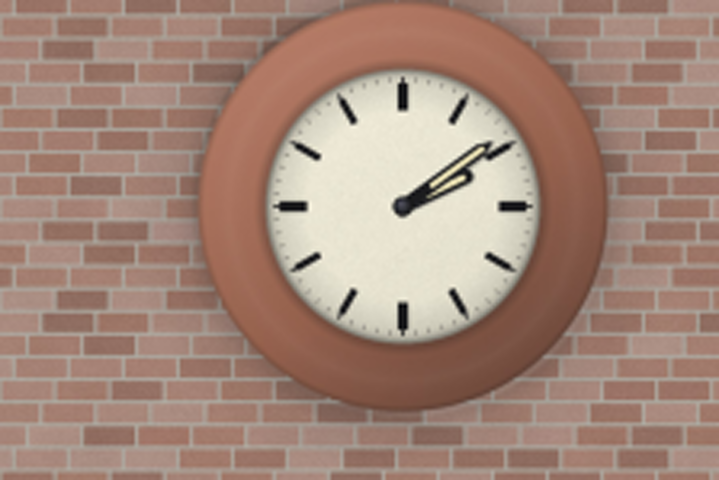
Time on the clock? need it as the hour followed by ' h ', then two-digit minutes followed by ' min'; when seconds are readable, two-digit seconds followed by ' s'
2 h 09 min
